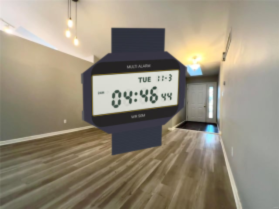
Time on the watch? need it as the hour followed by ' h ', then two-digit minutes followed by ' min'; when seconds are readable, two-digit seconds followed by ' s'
4 h 46 min 44 s
